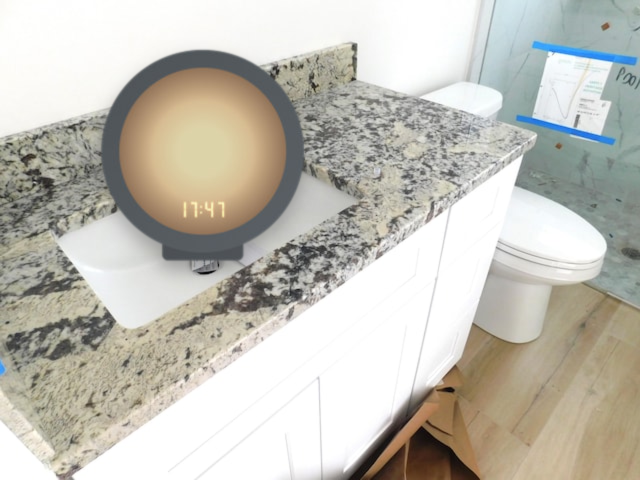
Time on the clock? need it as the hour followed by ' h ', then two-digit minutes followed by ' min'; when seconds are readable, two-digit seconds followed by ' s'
17 h 47 min
